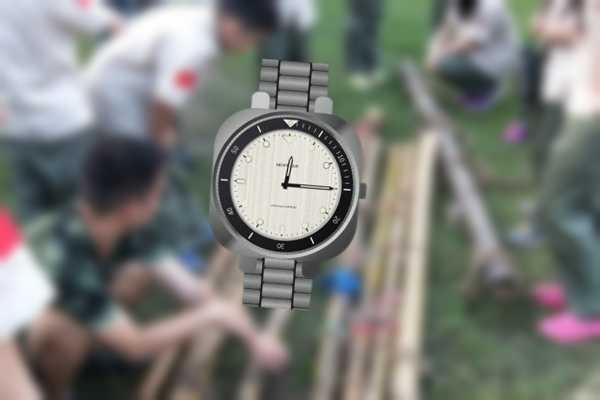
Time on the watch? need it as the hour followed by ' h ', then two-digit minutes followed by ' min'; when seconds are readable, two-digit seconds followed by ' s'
12 h 15 min
